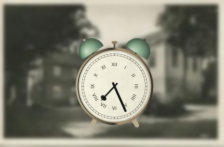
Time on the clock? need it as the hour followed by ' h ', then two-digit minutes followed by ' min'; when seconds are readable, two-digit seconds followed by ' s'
7 h 26 min
